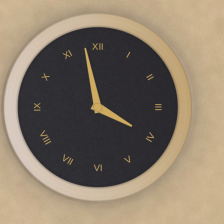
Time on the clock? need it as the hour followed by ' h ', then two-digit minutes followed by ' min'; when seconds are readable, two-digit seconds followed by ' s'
3 h 58 min
